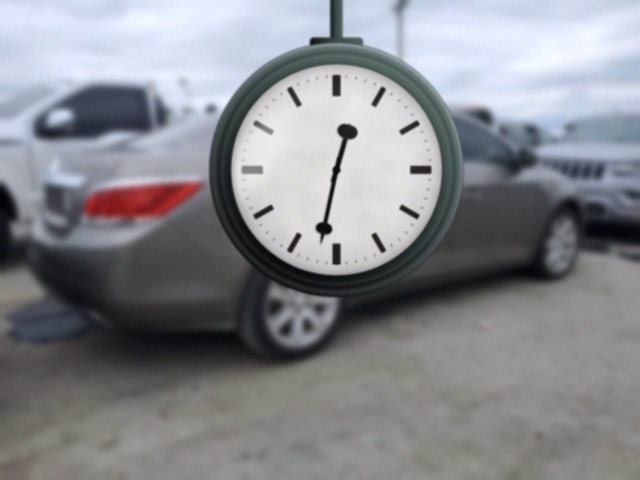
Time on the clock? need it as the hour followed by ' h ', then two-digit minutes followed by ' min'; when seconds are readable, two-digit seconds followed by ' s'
12 h 32 min
